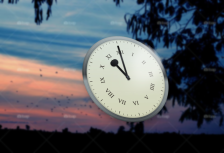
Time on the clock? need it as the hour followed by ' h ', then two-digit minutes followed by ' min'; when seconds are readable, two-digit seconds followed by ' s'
11 h 00 min
